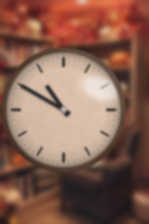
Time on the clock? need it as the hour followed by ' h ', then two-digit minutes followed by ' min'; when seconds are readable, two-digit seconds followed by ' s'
10 h 50 min
